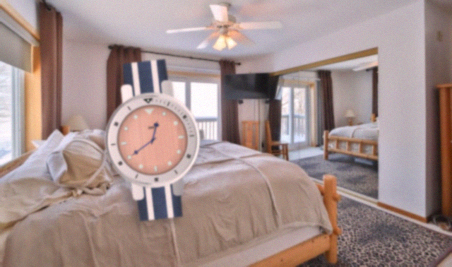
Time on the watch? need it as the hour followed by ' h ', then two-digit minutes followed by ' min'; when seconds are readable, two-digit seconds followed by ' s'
12 h 40 min
